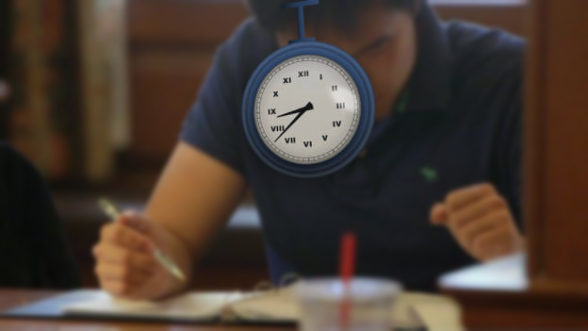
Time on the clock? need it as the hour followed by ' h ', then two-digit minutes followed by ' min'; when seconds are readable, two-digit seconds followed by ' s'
8 h 38 min
